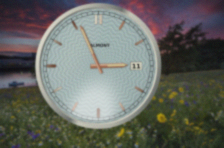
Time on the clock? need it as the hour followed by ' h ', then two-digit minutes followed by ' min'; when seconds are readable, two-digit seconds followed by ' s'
2 h 56 min
